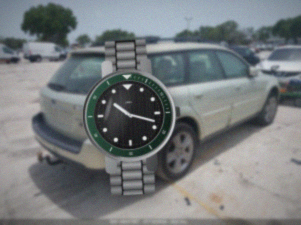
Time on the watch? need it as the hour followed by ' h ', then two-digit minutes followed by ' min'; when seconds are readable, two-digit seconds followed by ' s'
10 h 18 min
